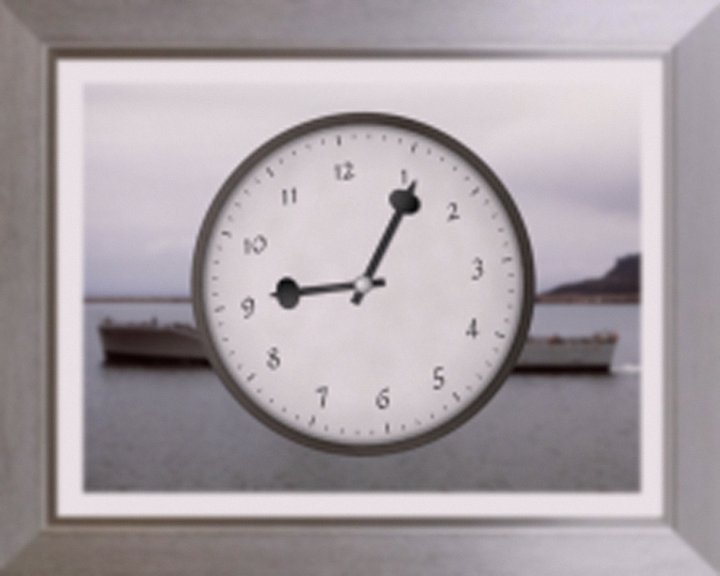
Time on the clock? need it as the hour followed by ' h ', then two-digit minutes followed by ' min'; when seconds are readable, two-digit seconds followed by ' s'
9 h 06 min
